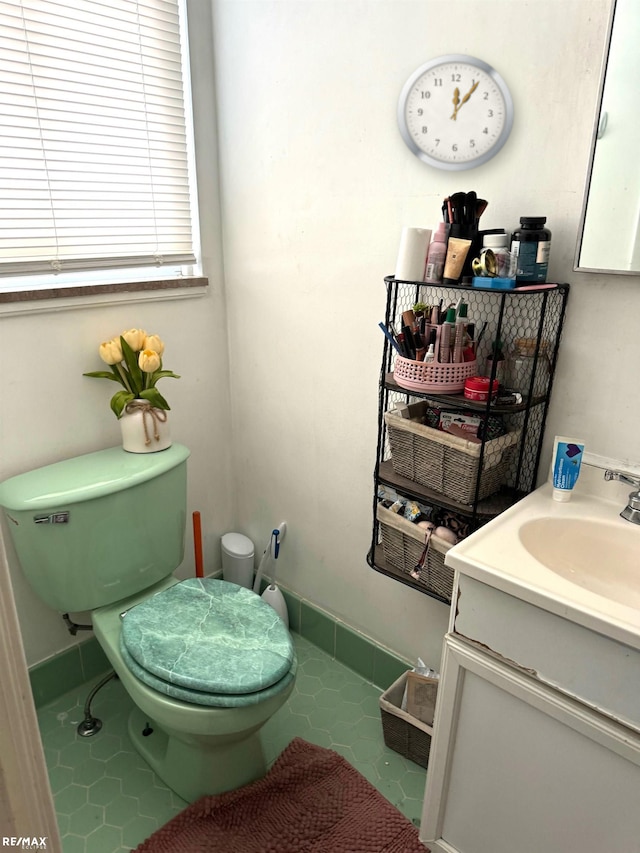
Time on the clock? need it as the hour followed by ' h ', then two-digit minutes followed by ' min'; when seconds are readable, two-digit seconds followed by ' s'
12 h 06 min
